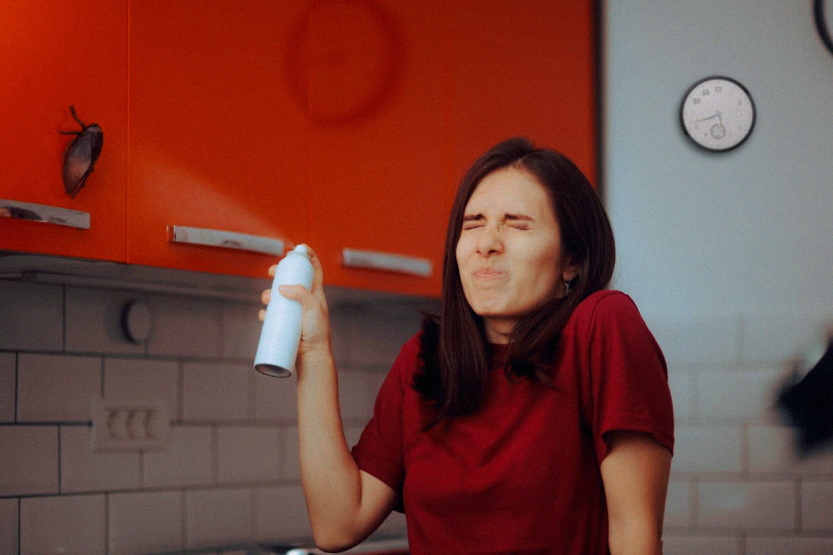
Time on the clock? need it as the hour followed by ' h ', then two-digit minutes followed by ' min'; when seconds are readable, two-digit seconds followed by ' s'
5 h 42 min
